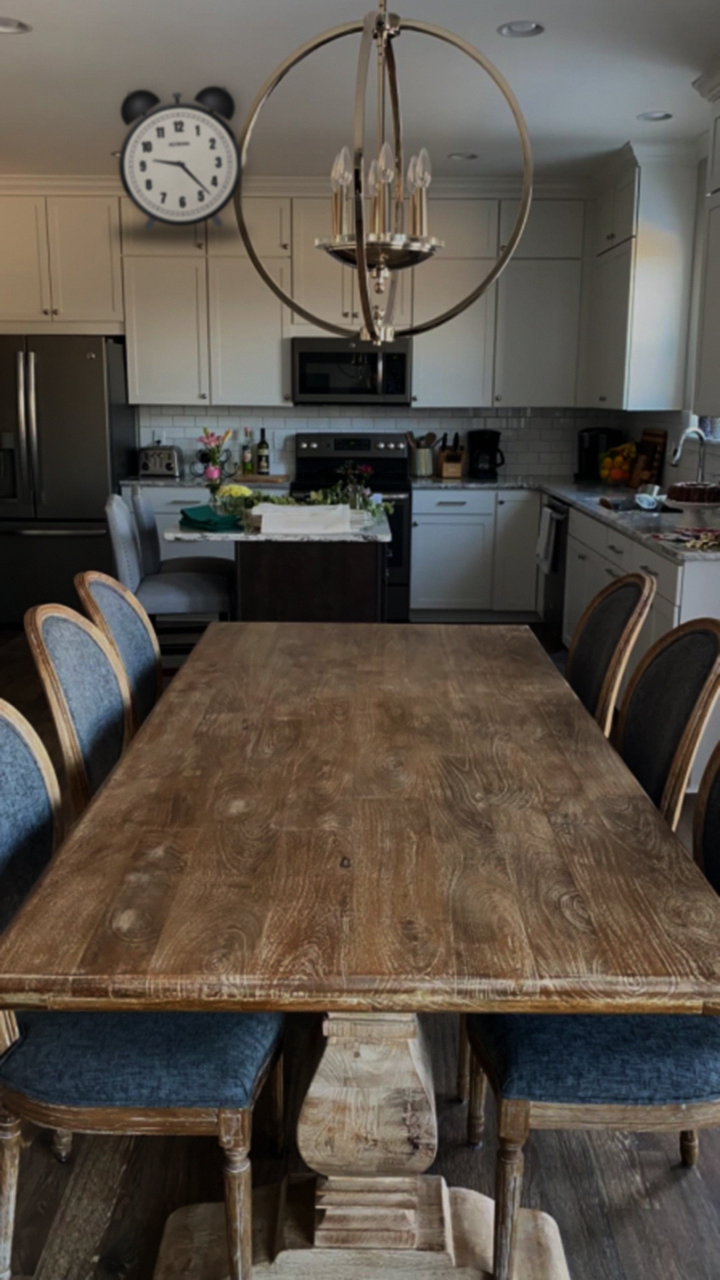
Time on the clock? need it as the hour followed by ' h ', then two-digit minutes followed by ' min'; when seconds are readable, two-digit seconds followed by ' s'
9 h 23 min
